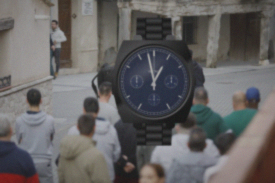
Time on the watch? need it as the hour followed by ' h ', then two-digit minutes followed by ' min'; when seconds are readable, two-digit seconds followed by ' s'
12 h 58 min
